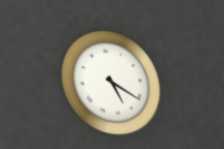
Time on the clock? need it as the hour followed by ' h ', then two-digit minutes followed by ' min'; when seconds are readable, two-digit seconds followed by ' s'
5 h 21 min
